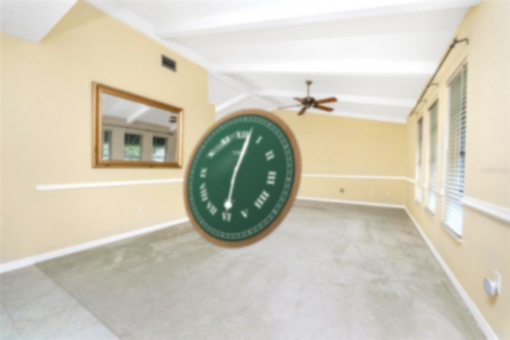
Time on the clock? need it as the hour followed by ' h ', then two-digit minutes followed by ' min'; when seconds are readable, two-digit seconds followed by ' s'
6 h 02 min
